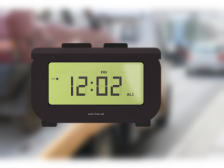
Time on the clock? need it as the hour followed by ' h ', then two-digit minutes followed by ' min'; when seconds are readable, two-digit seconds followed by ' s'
12 h 02 min
